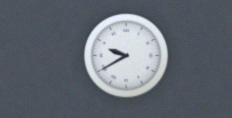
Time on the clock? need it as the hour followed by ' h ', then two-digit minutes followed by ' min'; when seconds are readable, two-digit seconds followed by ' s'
9 h 40 min
